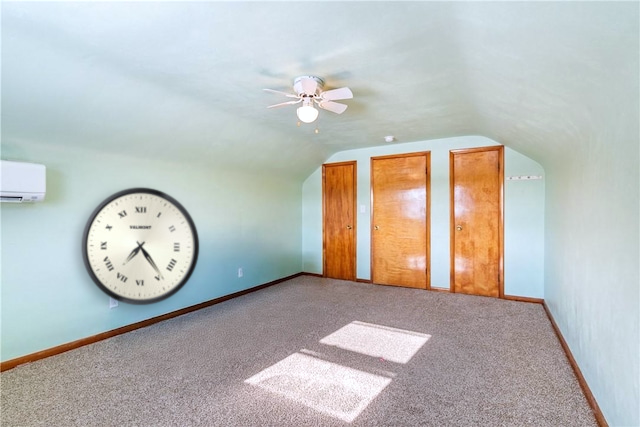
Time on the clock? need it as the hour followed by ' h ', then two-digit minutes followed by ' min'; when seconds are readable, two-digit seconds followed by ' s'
7 h 24 min
